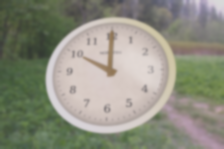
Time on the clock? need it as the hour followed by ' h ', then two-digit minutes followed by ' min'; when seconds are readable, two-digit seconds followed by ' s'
10 h 00 min
